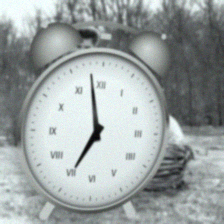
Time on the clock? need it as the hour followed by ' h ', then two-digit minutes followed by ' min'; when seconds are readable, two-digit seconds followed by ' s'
6 h 58 min
